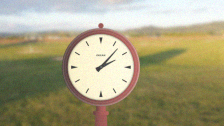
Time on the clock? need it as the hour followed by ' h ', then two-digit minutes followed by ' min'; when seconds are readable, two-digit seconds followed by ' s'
2 h 07 min
